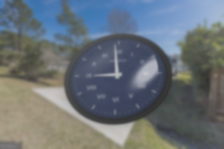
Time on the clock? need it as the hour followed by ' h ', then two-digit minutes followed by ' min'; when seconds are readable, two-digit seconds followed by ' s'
8 h 59 min
